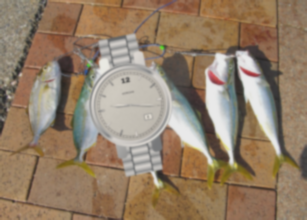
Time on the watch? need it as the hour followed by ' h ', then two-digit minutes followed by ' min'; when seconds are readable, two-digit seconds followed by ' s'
9 h 17 min
